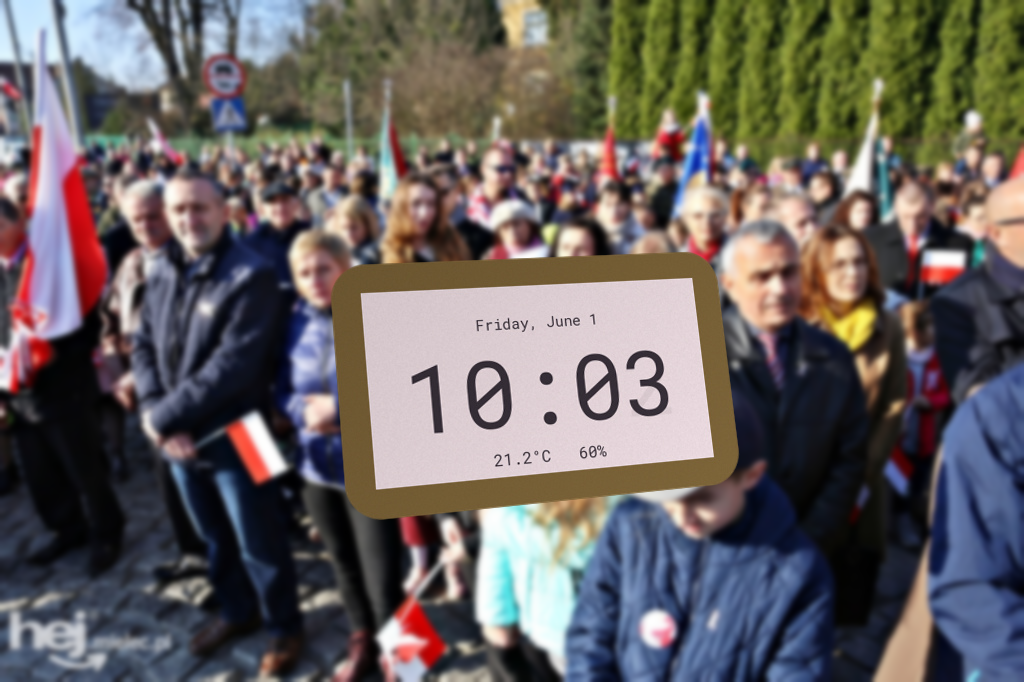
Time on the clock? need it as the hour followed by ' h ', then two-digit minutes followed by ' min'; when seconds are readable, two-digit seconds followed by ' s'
10 h 03 min
